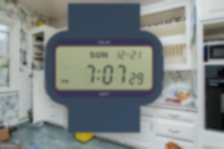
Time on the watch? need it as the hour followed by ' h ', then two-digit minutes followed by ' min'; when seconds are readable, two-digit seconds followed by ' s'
7 h 07 min 29 s
